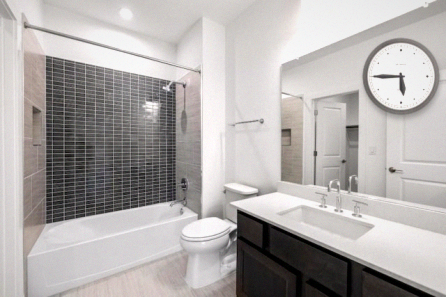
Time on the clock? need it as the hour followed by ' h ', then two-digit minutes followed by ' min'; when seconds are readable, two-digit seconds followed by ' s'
5 h 45 min
